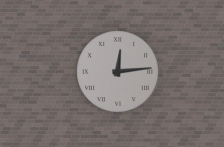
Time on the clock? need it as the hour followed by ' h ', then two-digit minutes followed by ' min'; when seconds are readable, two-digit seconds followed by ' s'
12 h 14 min
